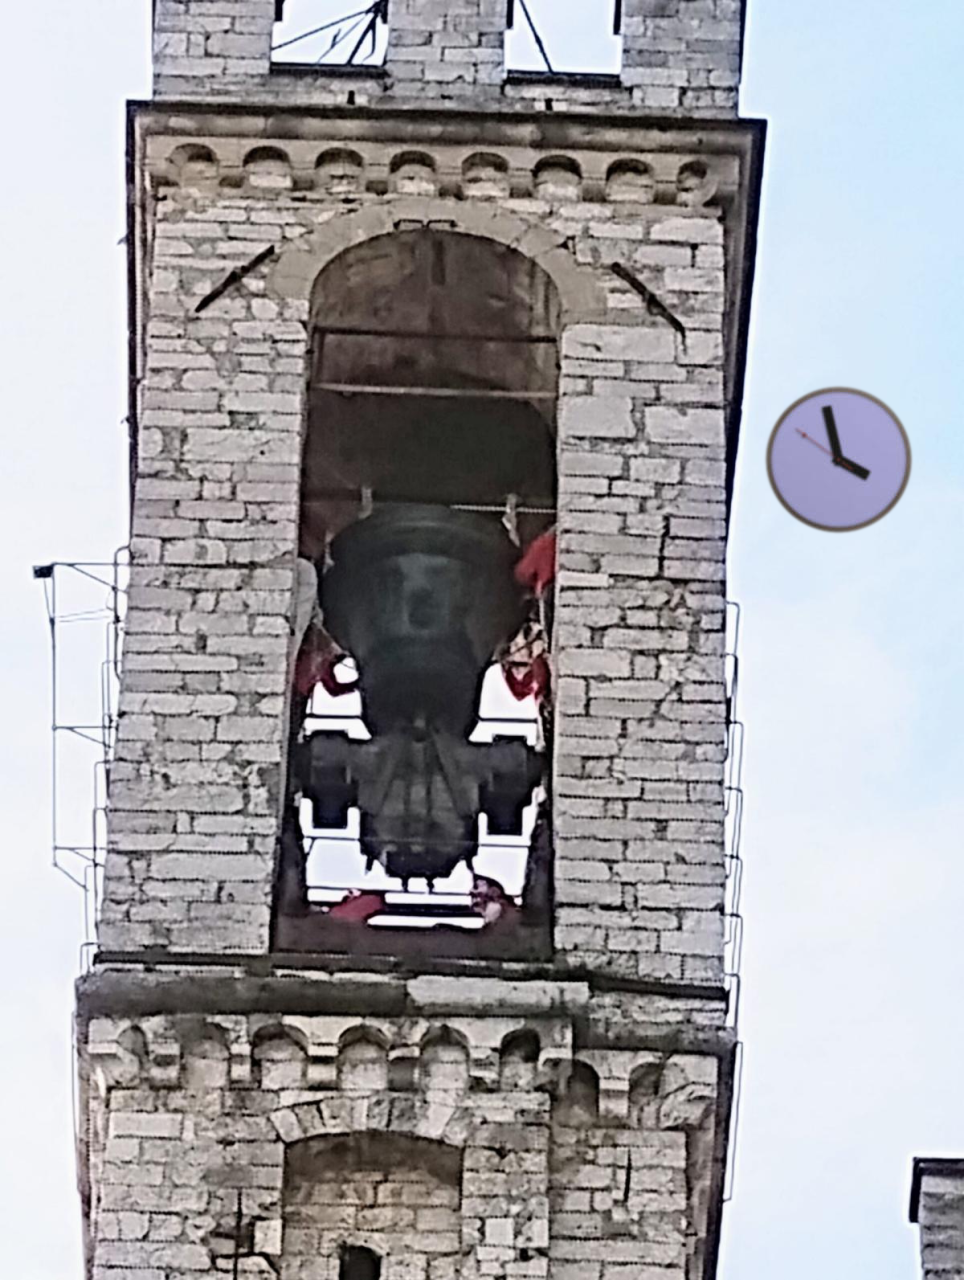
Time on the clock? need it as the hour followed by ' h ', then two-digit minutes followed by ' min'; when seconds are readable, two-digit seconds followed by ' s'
3 h 57 min 51 s
